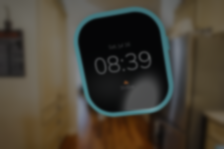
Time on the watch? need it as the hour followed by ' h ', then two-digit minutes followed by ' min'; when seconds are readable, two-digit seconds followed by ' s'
8 h 39 min
